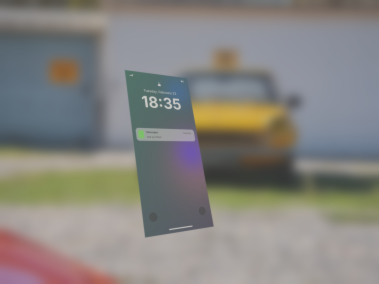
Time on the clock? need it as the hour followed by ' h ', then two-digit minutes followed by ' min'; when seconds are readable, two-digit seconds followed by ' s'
18 h 35 min
